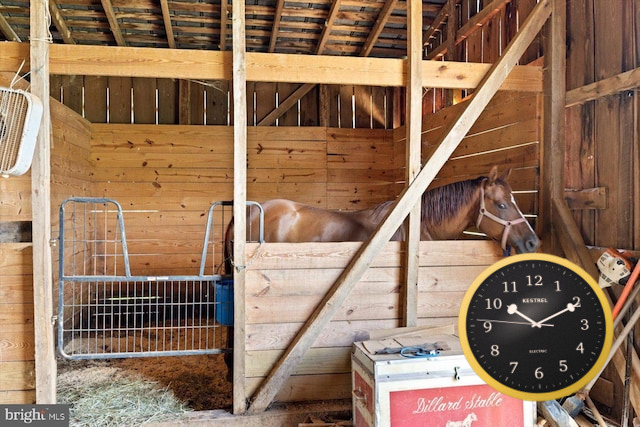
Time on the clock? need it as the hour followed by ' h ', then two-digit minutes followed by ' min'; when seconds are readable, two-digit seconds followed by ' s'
10 h 10 min 46 s
